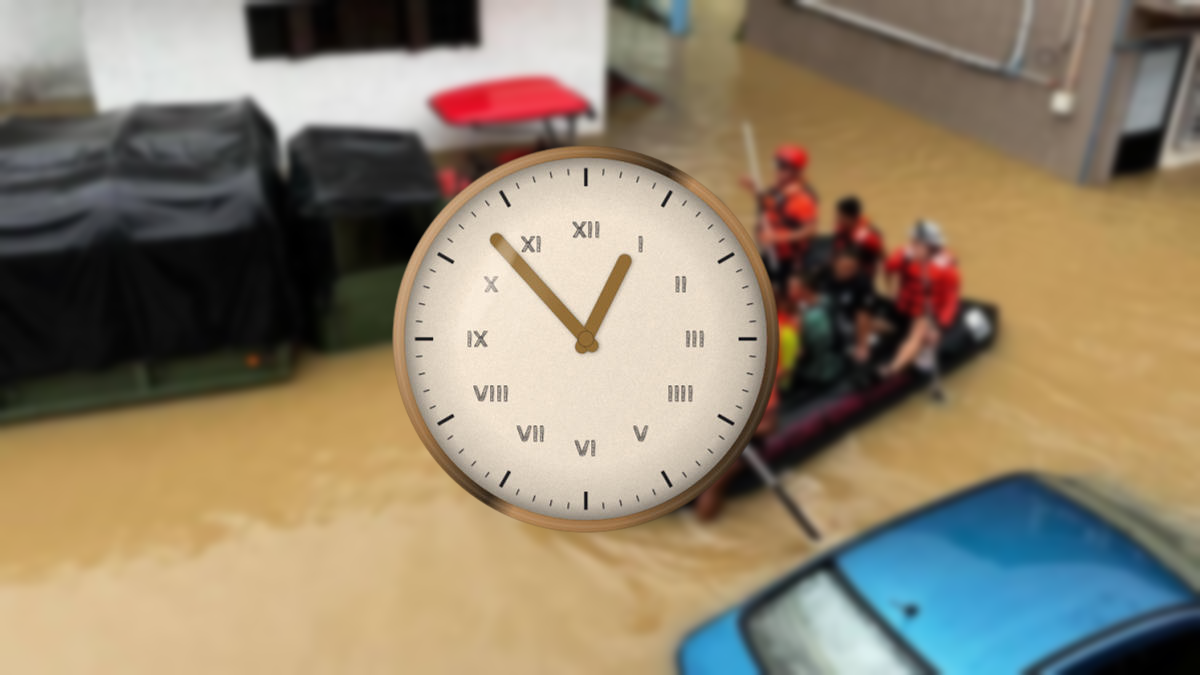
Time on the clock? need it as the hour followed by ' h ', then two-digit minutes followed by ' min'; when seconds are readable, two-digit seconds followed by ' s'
12 h 53 min
